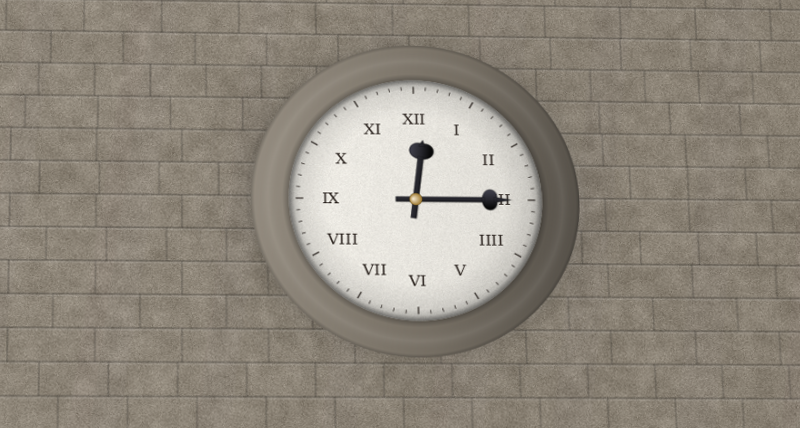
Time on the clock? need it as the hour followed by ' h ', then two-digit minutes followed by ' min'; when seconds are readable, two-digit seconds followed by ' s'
12 h 15 min
